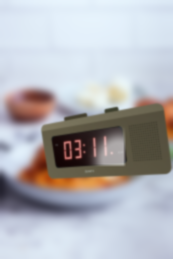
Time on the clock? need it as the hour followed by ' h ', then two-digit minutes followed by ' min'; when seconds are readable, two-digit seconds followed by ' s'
3 h 11 min
